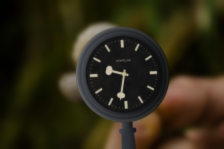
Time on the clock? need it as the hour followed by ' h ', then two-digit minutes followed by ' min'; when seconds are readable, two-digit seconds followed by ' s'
9 h 32 min
